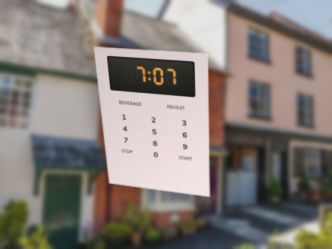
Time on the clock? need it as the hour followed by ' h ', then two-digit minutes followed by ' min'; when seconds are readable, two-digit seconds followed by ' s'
7 h 07 min
